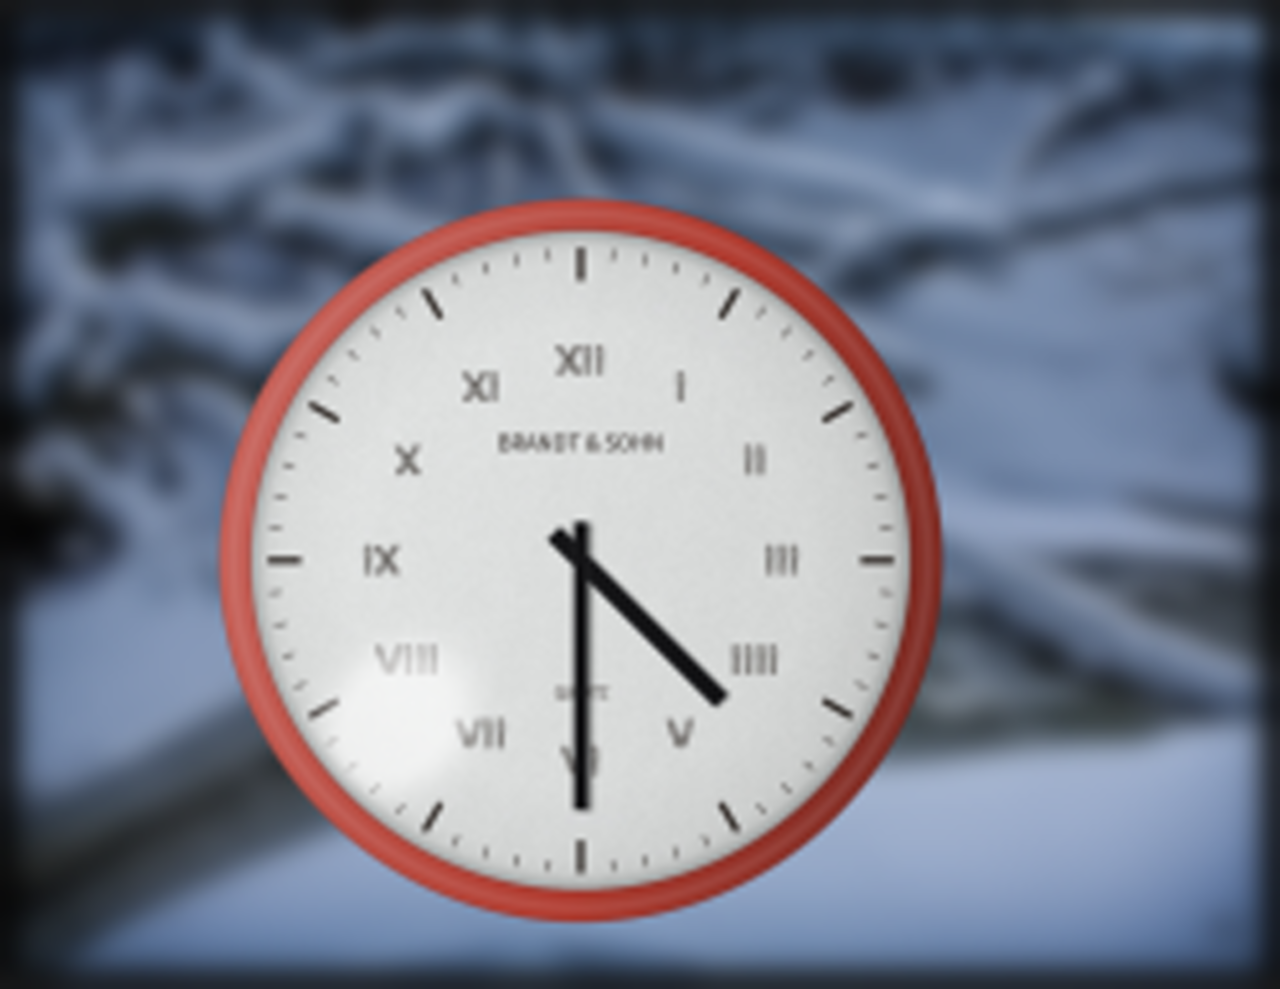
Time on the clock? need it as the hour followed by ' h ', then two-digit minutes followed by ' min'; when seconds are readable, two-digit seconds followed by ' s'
4 h 30 min
